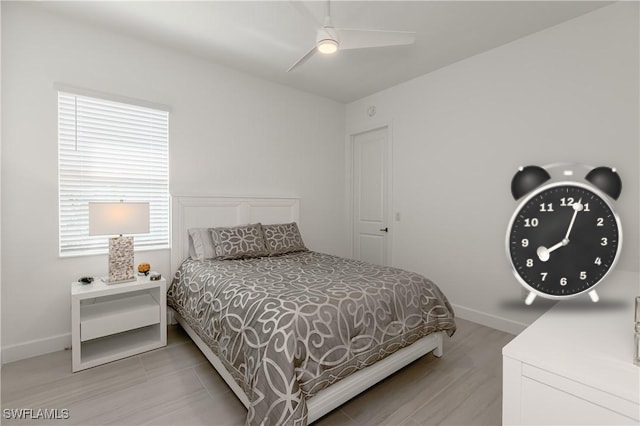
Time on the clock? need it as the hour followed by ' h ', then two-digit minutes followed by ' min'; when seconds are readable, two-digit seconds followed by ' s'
8 h 03 min
